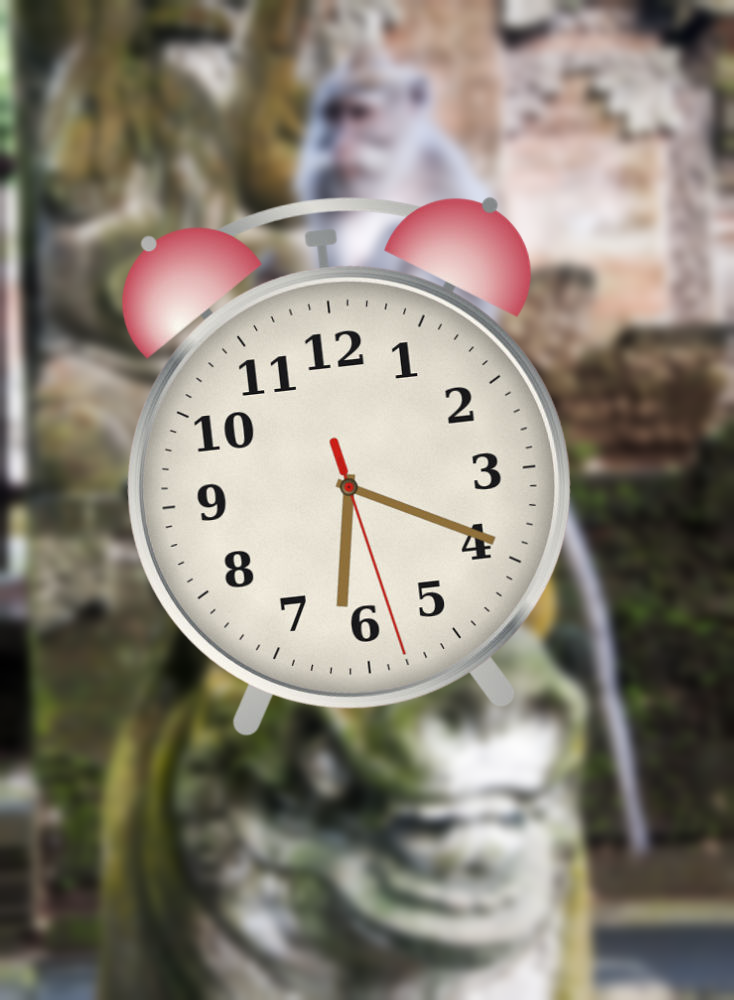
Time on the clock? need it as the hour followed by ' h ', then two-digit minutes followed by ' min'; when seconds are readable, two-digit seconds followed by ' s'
6 h 19 min 28 s
